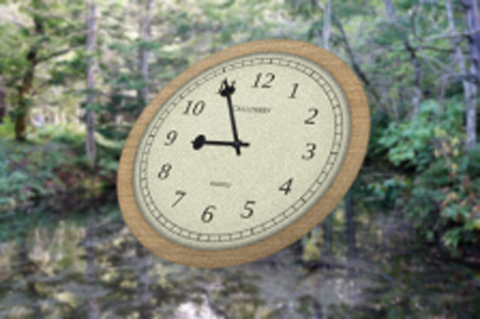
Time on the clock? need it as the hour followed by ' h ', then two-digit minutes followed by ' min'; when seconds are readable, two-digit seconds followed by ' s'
8 h 55 min
